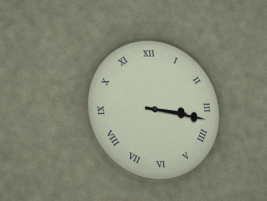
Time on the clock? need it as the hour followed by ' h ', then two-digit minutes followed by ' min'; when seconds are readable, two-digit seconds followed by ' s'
3 h 17 min
